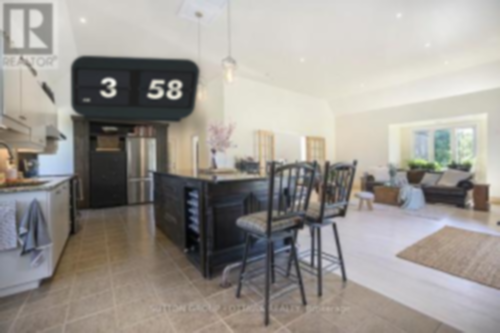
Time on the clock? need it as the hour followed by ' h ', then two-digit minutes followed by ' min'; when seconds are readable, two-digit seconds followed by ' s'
3 h 58 min
